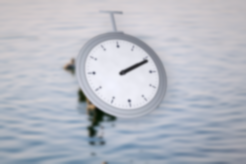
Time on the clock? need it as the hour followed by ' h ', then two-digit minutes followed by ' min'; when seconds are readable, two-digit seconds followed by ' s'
2 h 11 min
